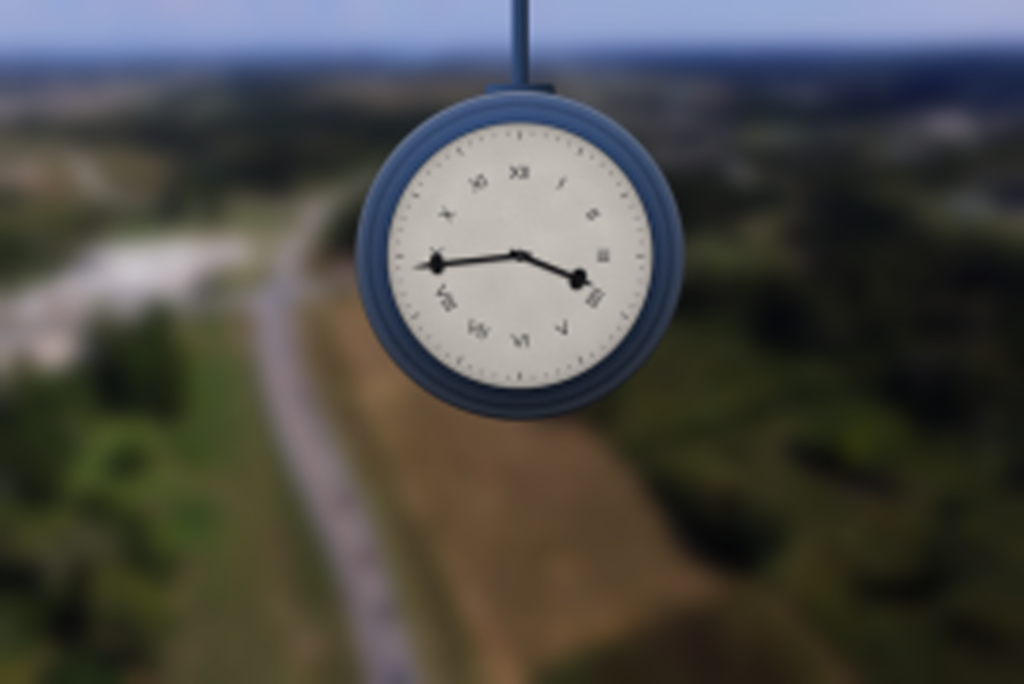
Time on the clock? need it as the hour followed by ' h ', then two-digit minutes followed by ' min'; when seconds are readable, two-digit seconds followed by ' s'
3 h 44 min
